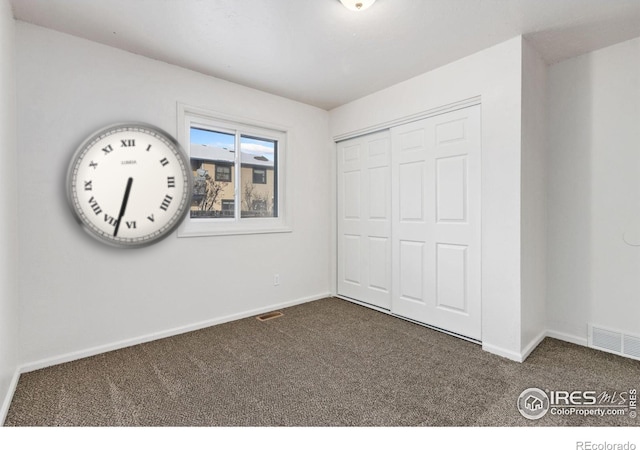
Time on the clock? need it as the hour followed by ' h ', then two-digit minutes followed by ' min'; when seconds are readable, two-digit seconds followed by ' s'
6 h 33 min
